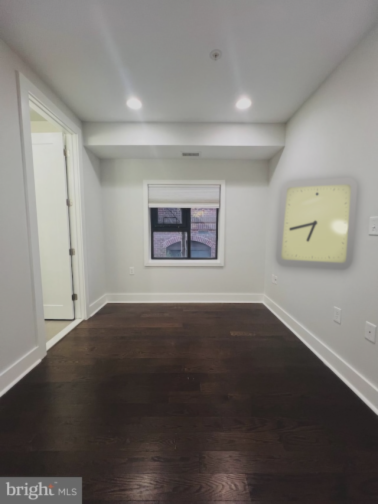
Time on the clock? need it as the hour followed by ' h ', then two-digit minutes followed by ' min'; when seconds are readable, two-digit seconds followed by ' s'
6 h 43 min
